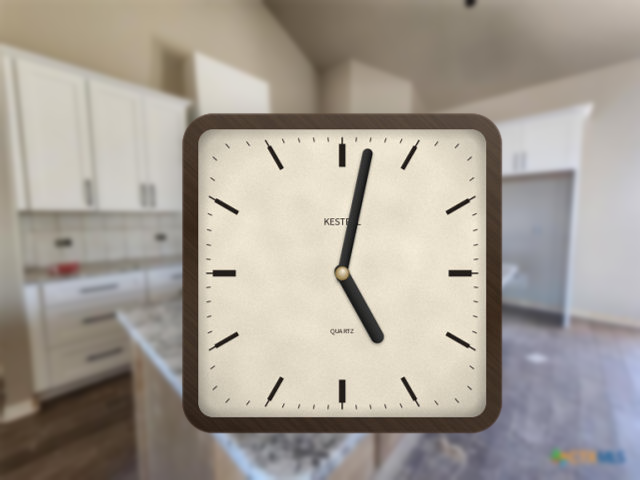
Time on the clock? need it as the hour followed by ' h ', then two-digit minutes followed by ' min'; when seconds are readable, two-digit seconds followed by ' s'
5 h 02 min
